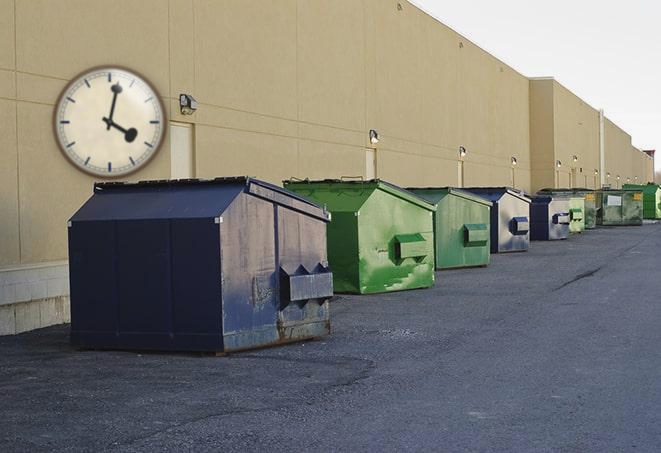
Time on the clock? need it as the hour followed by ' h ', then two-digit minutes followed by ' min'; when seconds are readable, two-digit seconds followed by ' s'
4 h 02 min
